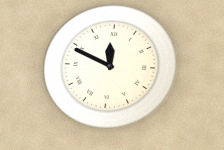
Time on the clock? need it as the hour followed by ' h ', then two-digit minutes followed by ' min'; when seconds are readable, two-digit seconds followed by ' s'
11 h 49 min
